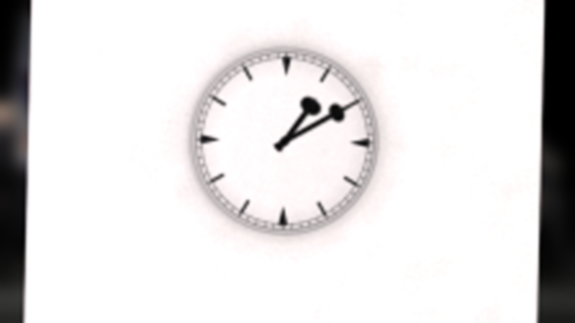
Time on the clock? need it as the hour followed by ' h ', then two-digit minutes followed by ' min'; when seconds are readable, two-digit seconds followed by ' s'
1 h 10 min
